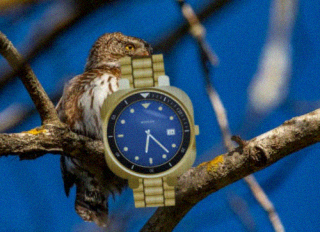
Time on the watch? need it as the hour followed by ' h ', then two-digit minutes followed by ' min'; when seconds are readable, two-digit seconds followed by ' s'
6 h 23 min
